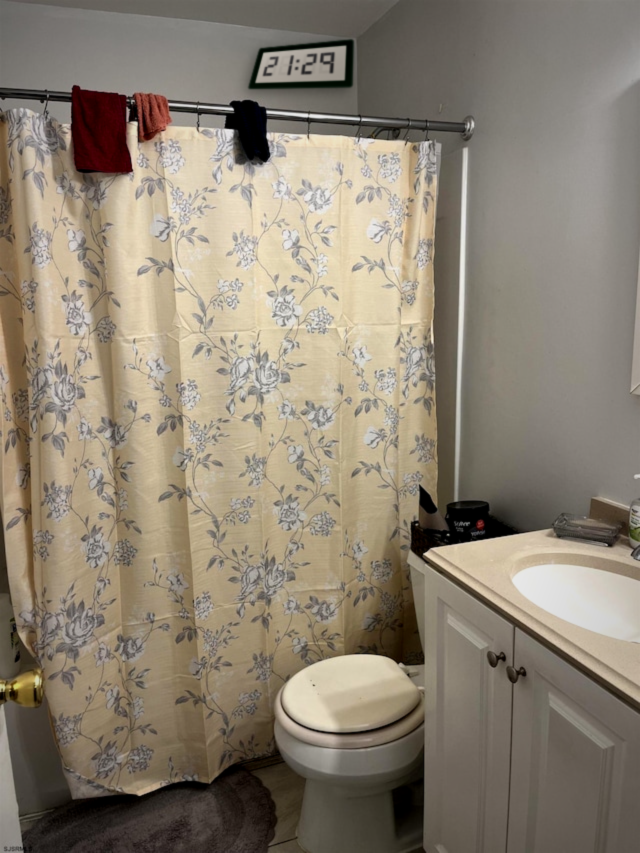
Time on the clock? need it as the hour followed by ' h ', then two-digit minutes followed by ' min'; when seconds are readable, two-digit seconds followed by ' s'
21 h 29 min
